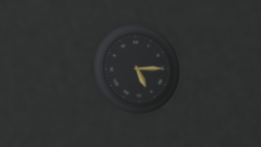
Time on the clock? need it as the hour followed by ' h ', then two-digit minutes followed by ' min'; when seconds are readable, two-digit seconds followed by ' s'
5 h 15 min
